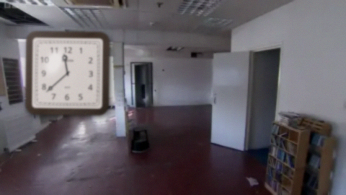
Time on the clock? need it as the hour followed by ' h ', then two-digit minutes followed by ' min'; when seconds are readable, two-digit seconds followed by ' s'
11 h 38 min
